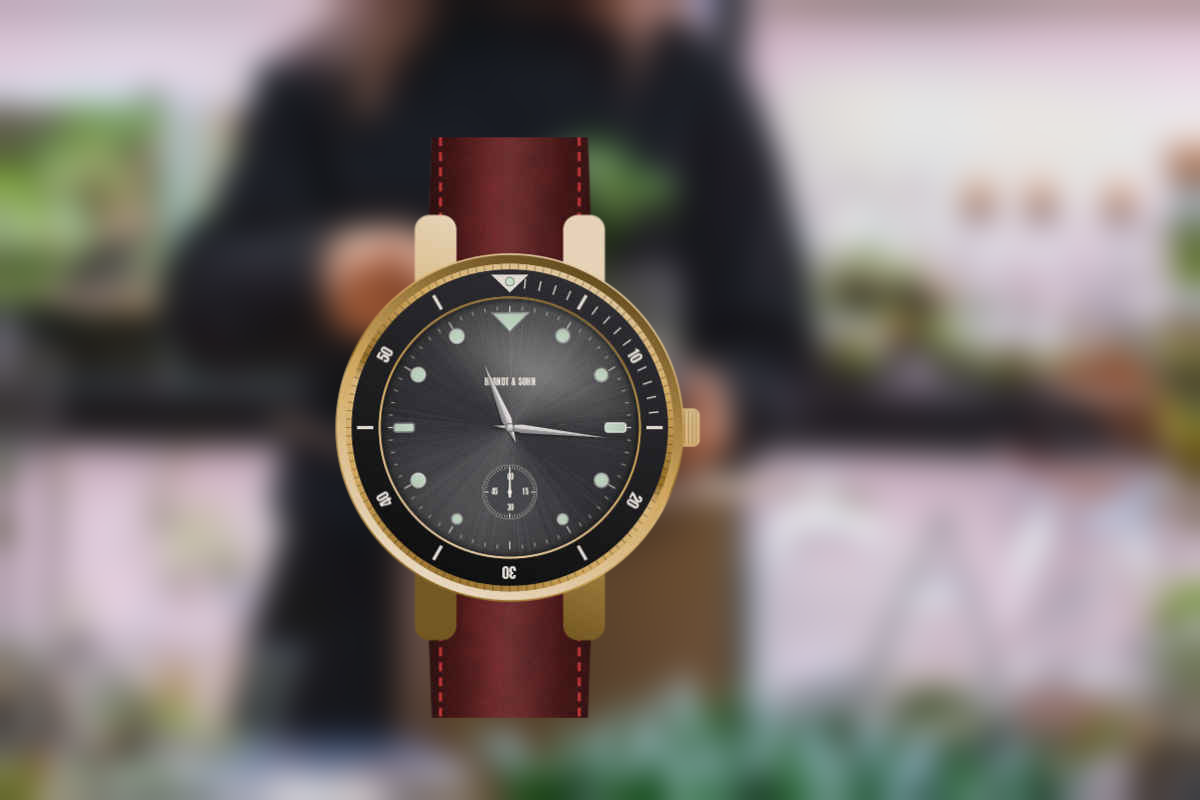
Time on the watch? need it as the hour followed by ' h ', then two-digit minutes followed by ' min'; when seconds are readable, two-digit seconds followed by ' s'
11 h 16 min
